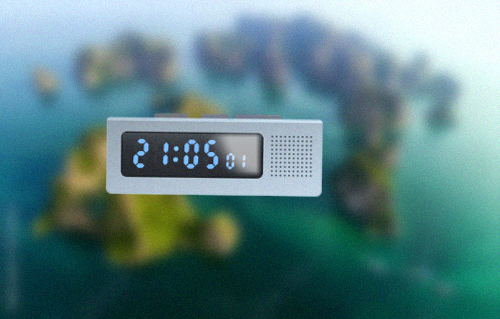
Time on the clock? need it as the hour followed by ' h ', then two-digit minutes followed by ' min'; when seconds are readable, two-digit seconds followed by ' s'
21 h 05 min 01 s
